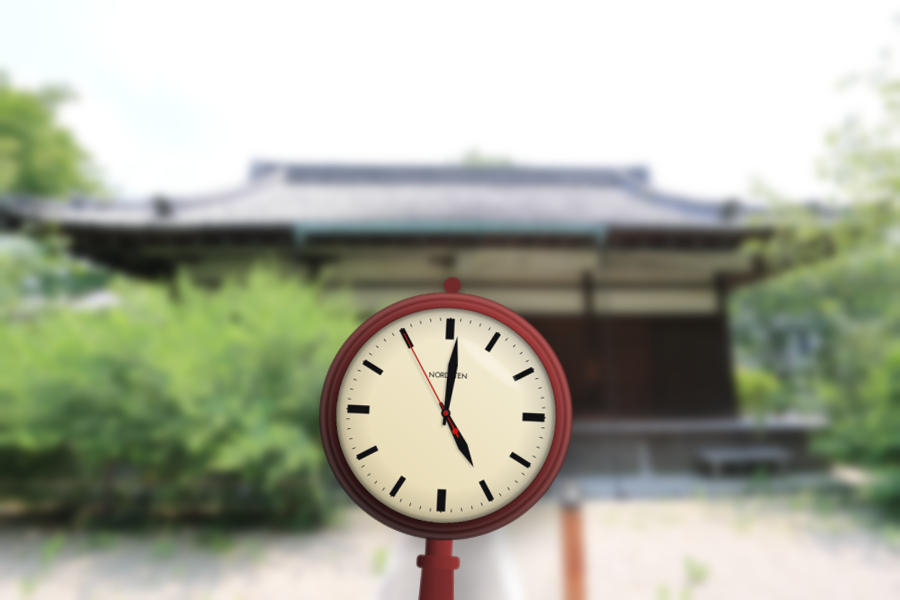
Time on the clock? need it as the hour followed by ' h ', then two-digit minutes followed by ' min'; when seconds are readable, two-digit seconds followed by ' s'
5 h 00 min 55 s
